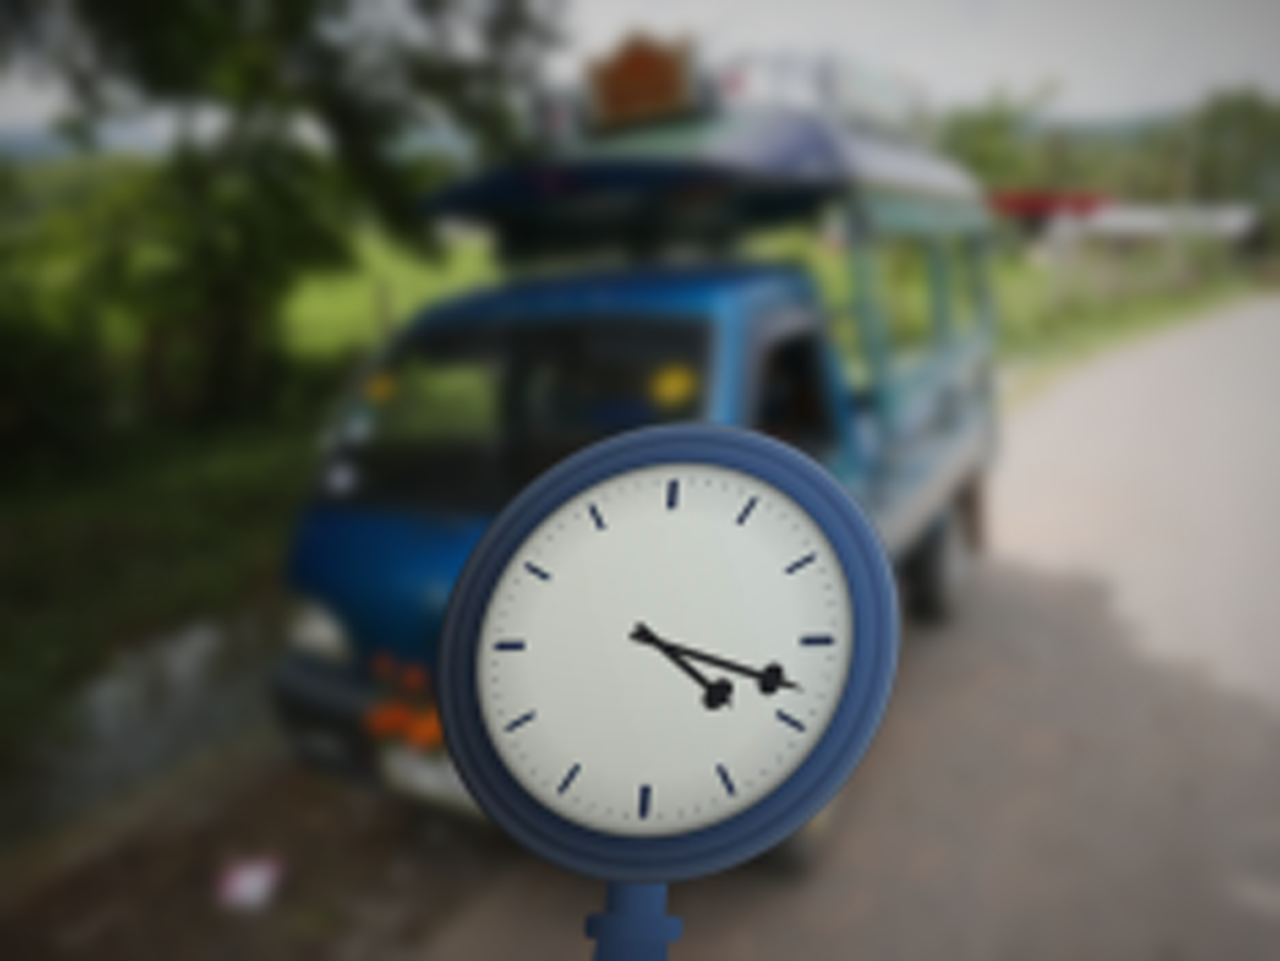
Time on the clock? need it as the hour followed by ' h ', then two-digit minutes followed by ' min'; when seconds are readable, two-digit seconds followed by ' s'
4 h 18 min
